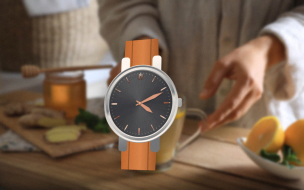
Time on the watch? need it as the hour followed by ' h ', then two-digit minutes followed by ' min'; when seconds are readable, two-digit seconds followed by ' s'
4 h 11 min
